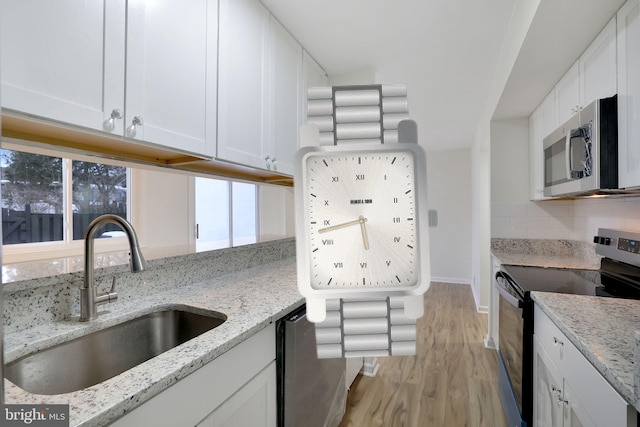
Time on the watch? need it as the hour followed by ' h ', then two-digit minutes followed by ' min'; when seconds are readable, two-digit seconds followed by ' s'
5 h 43 min
